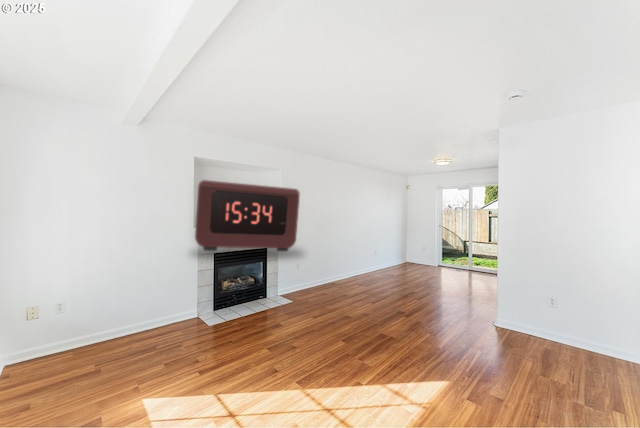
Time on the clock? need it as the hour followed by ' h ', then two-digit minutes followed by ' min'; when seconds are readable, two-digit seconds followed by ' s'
15 h 34 min
